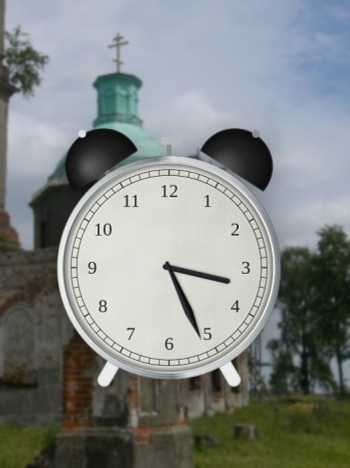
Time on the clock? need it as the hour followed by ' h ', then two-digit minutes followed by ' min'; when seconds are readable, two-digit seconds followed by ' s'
3 h 26 min
